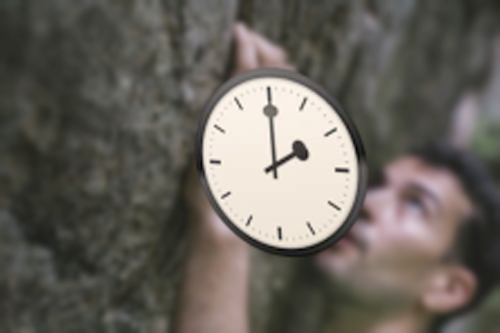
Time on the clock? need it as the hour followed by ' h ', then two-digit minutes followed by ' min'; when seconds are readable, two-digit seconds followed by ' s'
2 h 00 min
